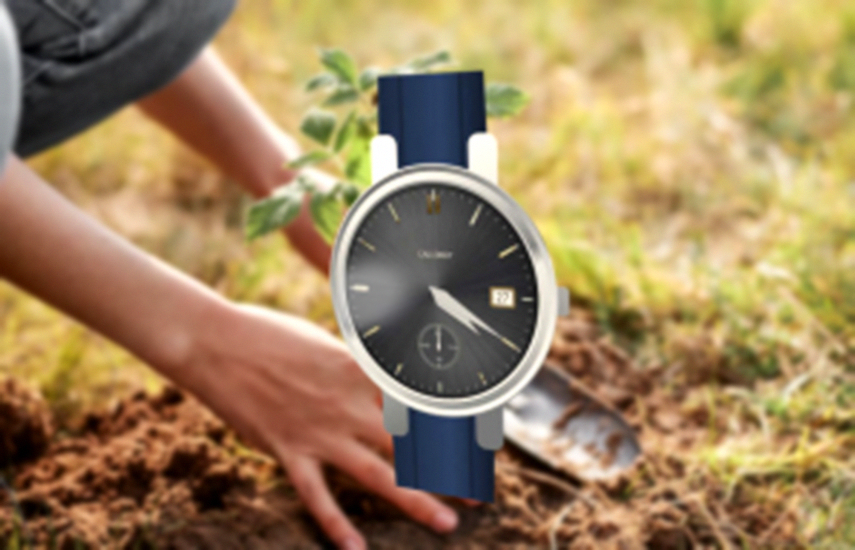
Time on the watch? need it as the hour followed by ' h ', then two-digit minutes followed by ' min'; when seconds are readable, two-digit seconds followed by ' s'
4 h 20 min
